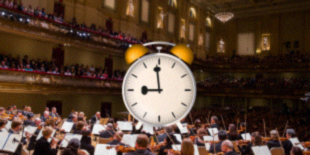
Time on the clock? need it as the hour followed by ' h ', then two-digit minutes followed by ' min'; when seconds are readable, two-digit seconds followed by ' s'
8 h 59 min
